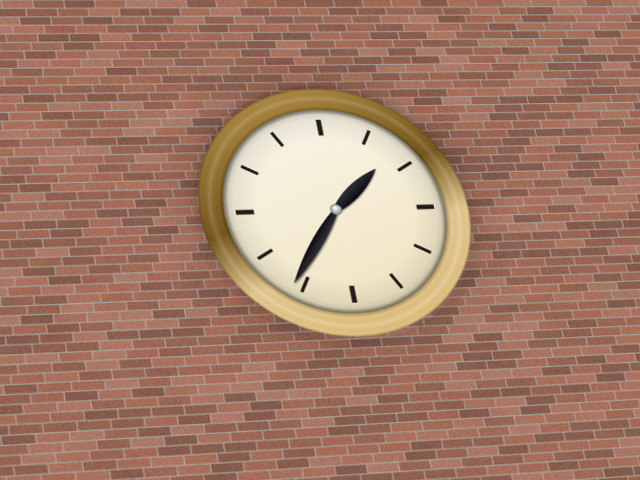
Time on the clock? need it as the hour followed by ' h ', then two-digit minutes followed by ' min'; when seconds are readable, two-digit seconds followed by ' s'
1 h 36 min
